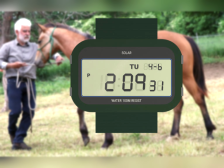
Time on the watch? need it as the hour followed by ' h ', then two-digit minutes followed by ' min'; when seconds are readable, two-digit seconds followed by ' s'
2 h 09 min 31 s
